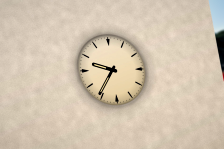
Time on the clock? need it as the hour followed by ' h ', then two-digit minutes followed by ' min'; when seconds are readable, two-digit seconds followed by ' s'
9 h 36 min
